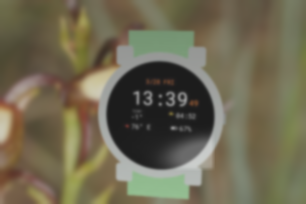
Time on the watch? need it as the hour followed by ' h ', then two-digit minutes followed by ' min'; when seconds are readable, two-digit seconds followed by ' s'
13 h 39 min
